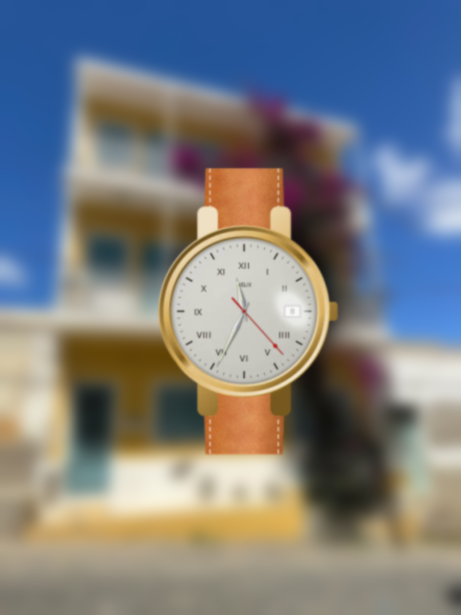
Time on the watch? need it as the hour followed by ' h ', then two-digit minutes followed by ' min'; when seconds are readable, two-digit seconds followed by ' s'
11 h 34 min 23 s
